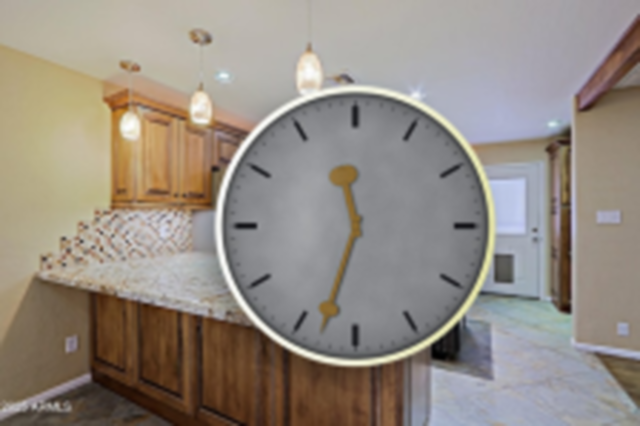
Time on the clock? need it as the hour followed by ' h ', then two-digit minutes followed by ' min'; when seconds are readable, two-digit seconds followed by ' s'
11 h 33 min
